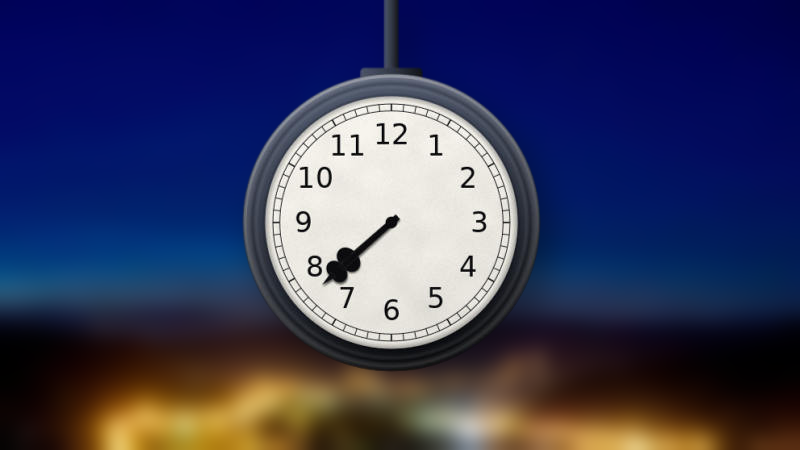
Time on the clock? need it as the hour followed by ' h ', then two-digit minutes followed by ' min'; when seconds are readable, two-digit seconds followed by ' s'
7 h 38 min
